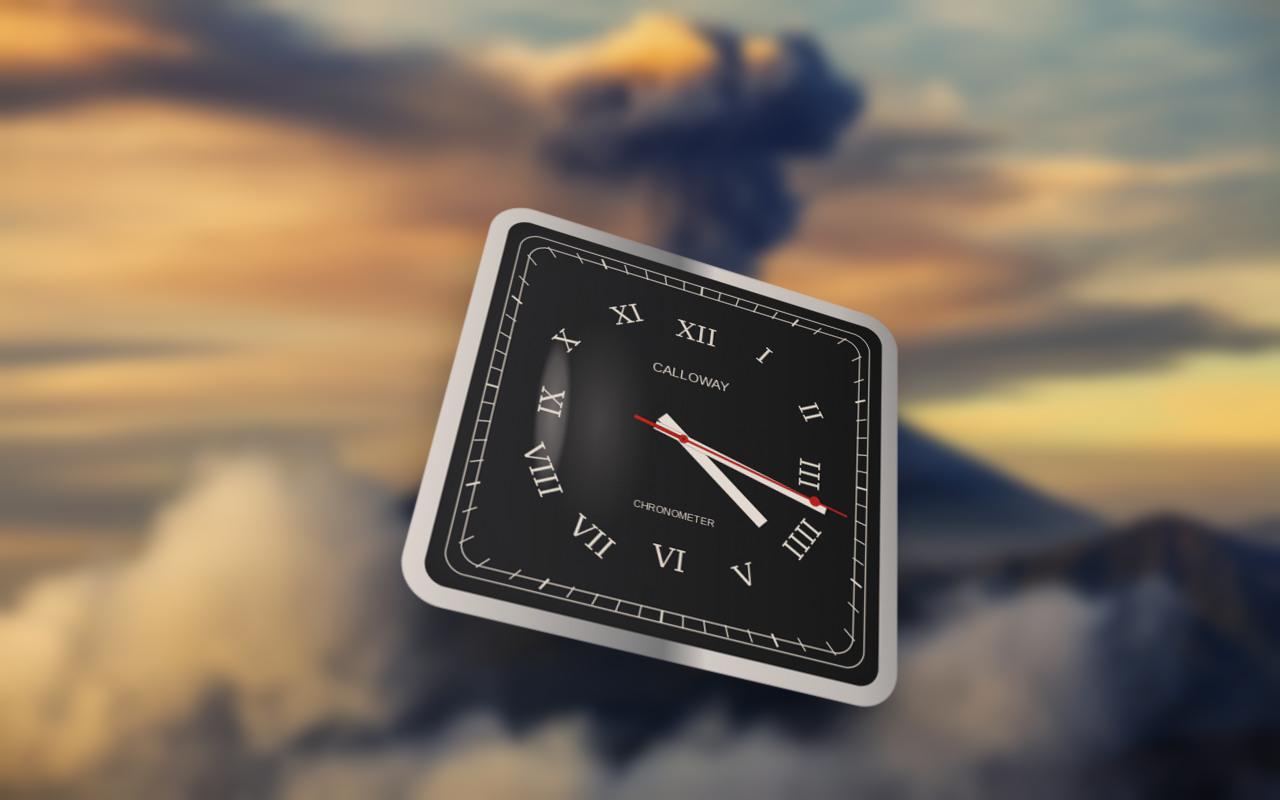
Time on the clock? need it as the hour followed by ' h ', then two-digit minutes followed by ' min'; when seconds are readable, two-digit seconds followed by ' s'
4 h 17 min 17 s
